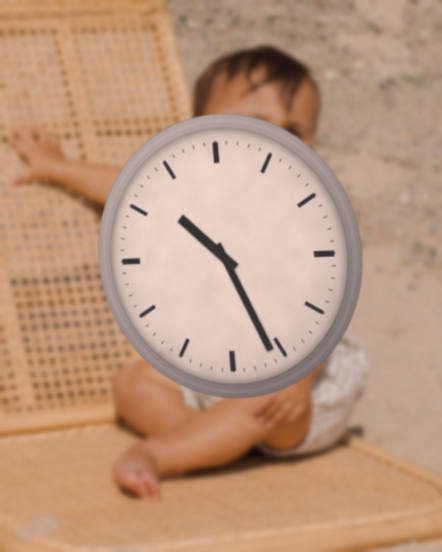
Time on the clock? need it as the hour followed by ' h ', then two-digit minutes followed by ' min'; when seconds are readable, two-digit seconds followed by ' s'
10 h 26 min
